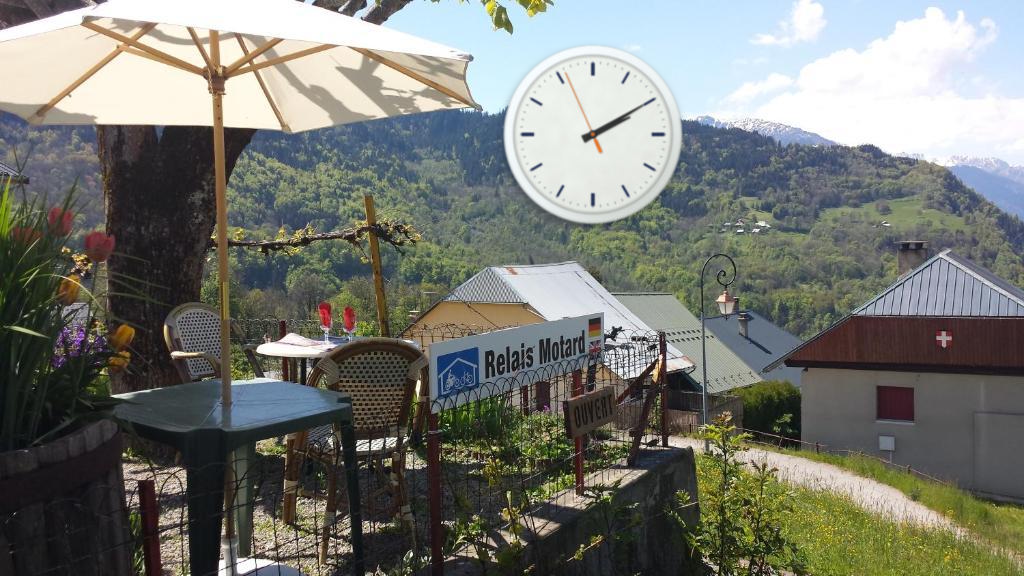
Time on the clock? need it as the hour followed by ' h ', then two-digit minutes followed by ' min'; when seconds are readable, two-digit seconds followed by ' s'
2 h 09 min 56 s
